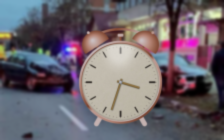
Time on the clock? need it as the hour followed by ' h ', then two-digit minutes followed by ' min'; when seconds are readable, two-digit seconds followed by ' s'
3 h 33 min
